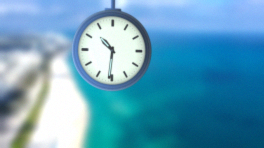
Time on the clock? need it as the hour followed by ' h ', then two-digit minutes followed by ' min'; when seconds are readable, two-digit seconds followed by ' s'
10 h 31 min
